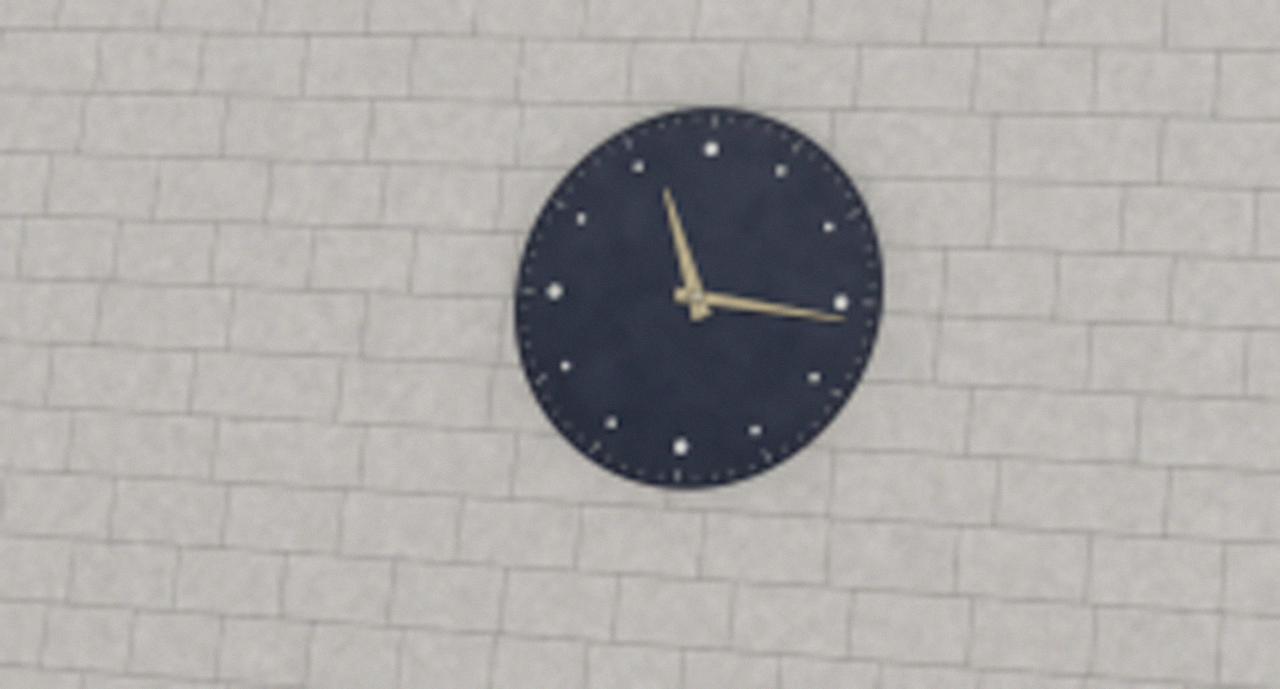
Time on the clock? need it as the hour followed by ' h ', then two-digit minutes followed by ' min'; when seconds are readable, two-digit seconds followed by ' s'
11 h 16 min
